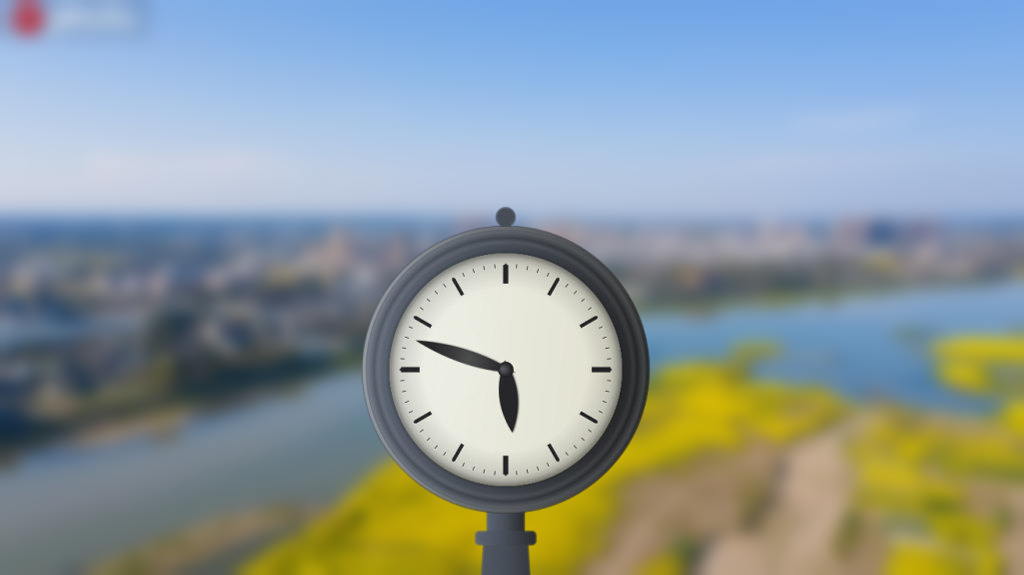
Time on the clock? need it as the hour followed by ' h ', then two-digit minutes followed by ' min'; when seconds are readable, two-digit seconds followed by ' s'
5 h 48 min
